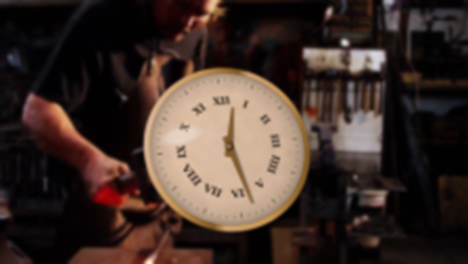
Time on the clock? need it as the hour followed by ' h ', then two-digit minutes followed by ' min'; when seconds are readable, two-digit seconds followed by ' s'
12 h 28 min
